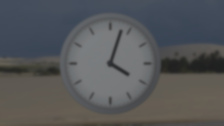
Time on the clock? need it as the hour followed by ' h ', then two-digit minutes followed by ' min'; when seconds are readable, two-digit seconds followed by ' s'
4 h 03 min
